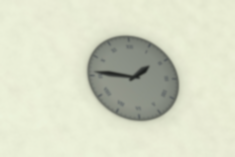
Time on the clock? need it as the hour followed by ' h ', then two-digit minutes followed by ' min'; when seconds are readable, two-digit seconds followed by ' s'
1 h 46 min
